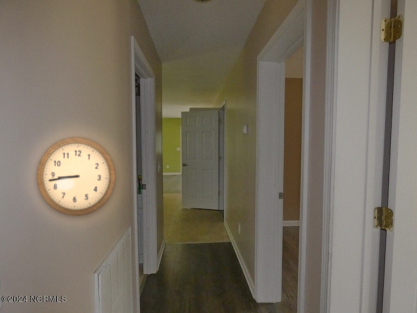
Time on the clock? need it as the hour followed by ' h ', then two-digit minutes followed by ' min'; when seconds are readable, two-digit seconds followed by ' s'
8 h 43 min
